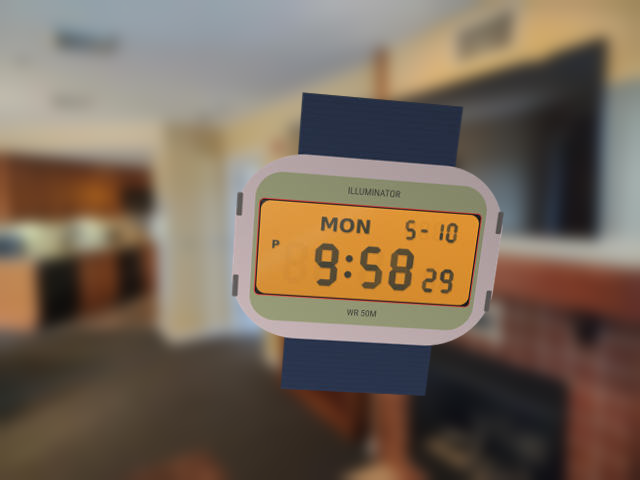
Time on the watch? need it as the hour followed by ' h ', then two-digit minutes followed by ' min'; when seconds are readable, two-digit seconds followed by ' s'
9 h 58 min 29 s
